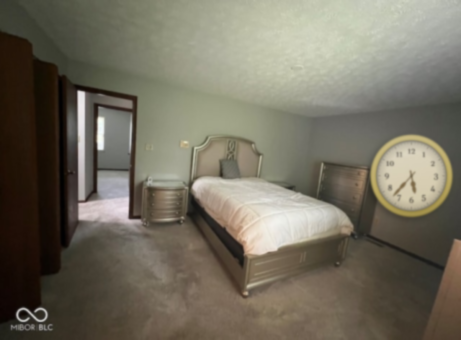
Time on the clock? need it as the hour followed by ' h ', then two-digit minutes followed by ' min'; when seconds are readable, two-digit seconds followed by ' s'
5 h 37 min
